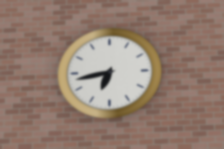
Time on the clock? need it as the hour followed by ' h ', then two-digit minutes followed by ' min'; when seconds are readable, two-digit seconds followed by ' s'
6 h 43 min
